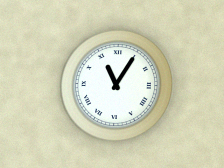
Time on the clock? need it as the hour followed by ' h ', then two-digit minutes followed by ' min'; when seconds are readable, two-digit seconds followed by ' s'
11 h 05 min
